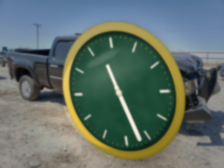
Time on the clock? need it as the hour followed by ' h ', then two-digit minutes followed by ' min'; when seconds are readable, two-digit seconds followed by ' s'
11 h 27 min
